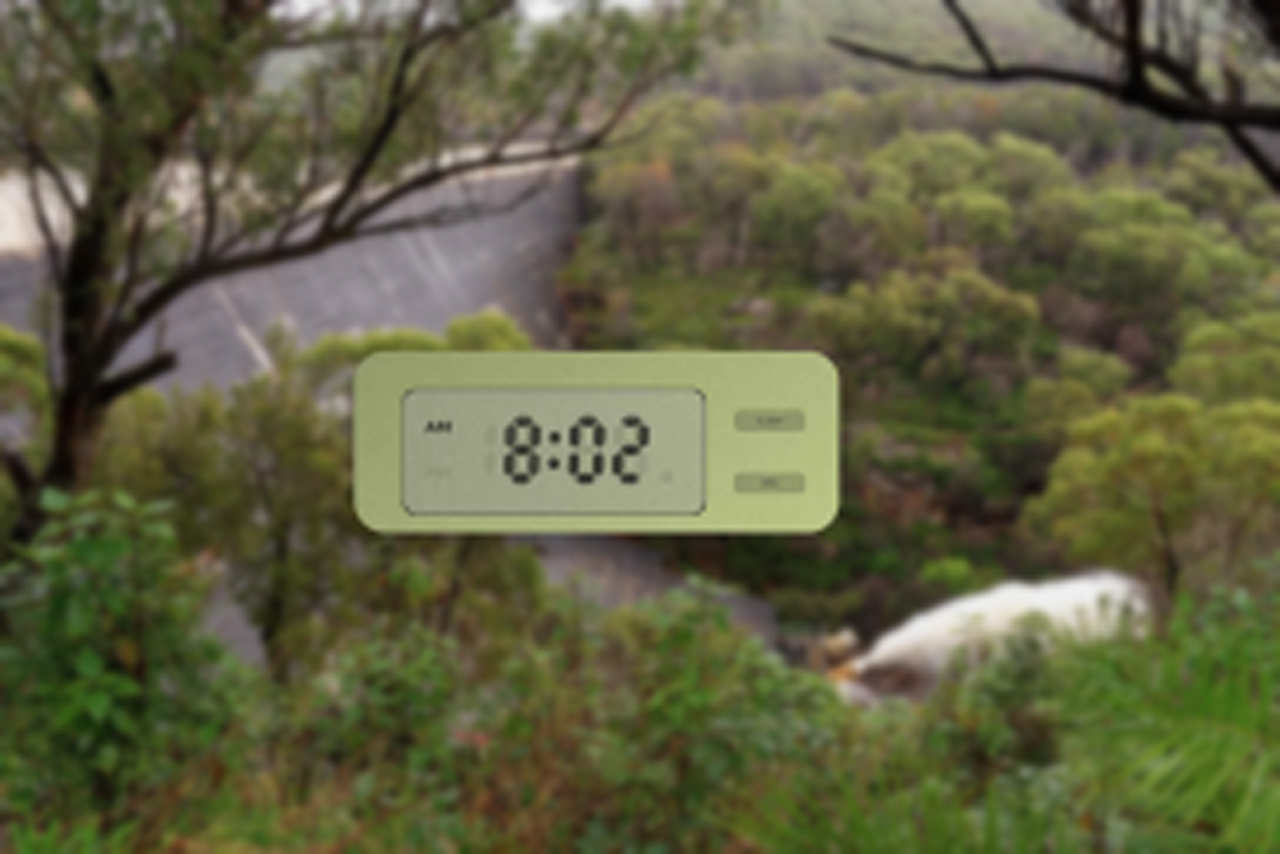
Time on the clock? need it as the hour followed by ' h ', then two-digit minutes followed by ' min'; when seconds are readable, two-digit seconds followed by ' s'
8 h 02 min
